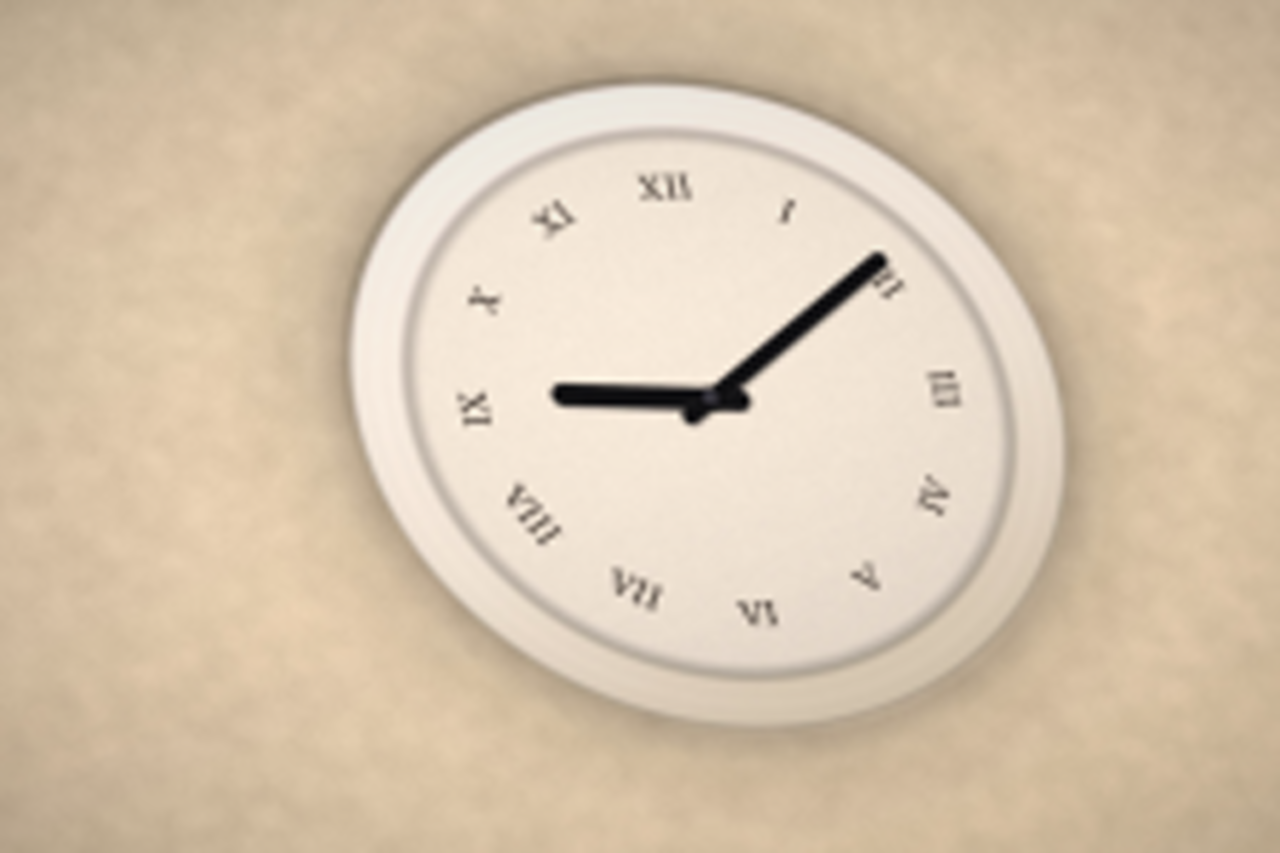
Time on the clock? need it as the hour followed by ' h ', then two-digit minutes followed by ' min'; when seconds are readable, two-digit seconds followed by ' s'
9 h 09 min
